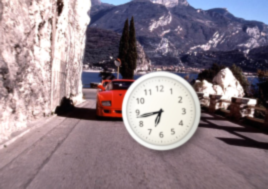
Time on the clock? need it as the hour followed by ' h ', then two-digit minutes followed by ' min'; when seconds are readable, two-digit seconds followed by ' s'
6 h 43 min
